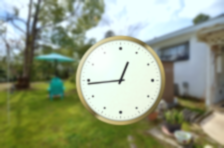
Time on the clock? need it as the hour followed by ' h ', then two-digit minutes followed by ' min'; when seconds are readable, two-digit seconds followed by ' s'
12 h 44 min
